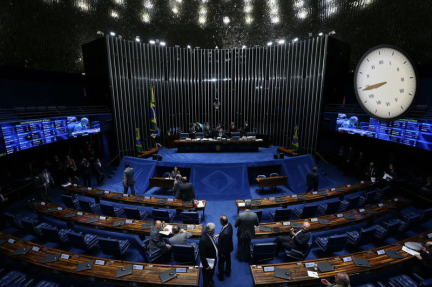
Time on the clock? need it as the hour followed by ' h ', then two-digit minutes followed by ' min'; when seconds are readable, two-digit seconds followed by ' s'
8 h 44 min
